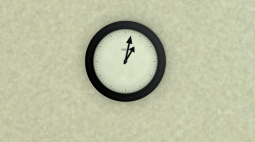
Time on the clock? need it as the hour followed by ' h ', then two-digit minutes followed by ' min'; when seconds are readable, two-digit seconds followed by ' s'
1 h 02 min
